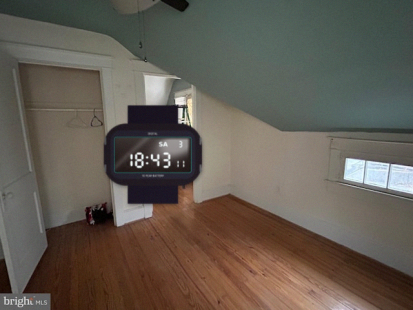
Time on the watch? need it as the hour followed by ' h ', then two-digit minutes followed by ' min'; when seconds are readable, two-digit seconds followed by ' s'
18 h 43 min
